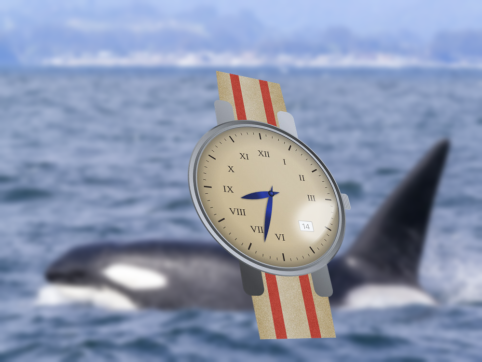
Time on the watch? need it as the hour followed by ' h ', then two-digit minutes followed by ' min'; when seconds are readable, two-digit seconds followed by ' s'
8 h 33 min
